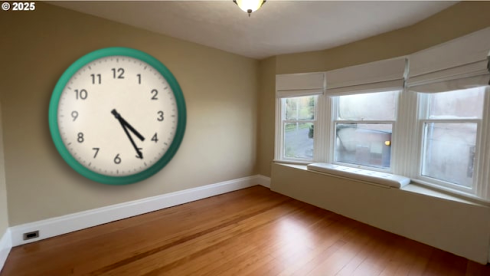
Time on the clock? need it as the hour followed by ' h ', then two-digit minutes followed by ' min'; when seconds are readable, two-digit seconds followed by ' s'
4 h 25 min
